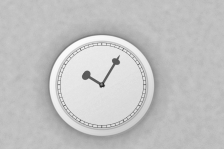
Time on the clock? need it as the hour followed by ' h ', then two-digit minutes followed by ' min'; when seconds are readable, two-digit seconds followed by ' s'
10 h 05 min
